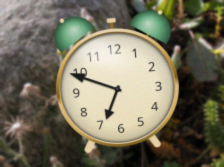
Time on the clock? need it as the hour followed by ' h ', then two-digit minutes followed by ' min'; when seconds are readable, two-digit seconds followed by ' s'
6 h 49 min
